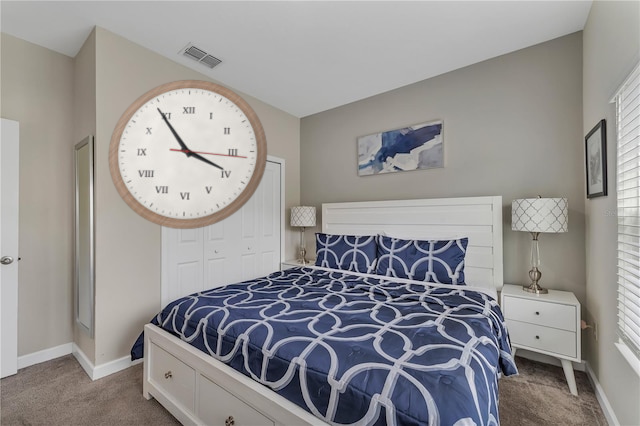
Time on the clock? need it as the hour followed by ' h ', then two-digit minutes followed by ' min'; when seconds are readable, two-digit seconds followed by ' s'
3 h 54 min 16 s
